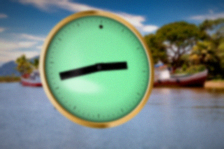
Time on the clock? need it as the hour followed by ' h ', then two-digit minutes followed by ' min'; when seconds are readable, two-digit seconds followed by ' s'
2 h 42 min
